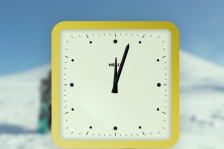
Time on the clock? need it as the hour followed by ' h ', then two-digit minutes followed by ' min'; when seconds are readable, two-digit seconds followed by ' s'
12 h 03 min
